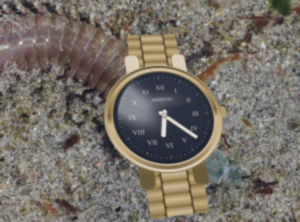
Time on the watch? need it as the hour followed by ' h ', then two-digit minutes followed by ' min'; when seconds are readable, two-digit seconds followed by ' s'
6 h 22 min
